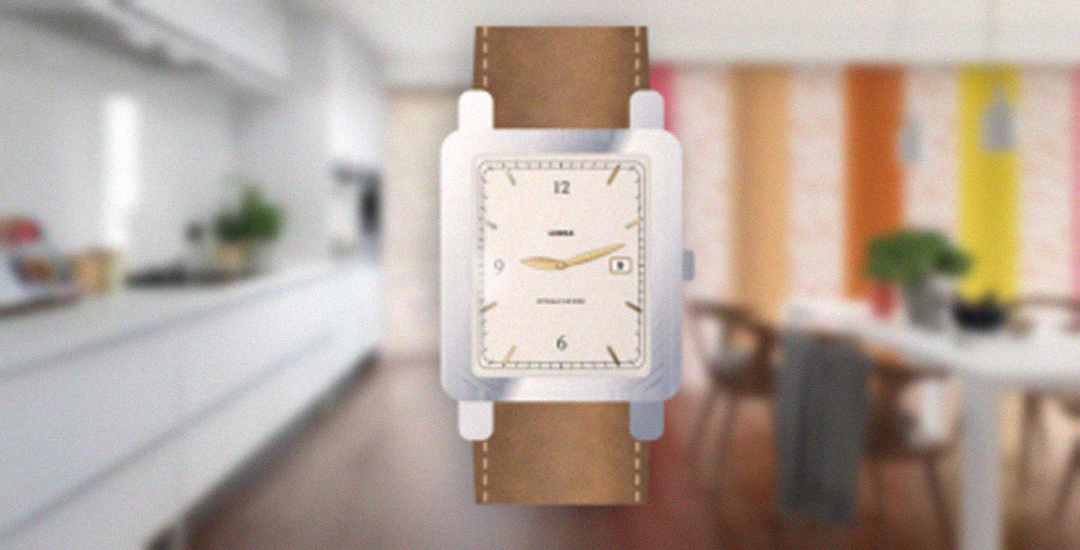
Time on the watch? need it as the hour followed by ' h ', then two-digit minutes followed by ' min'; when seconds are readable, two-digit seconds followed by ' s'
9 h 12 min
